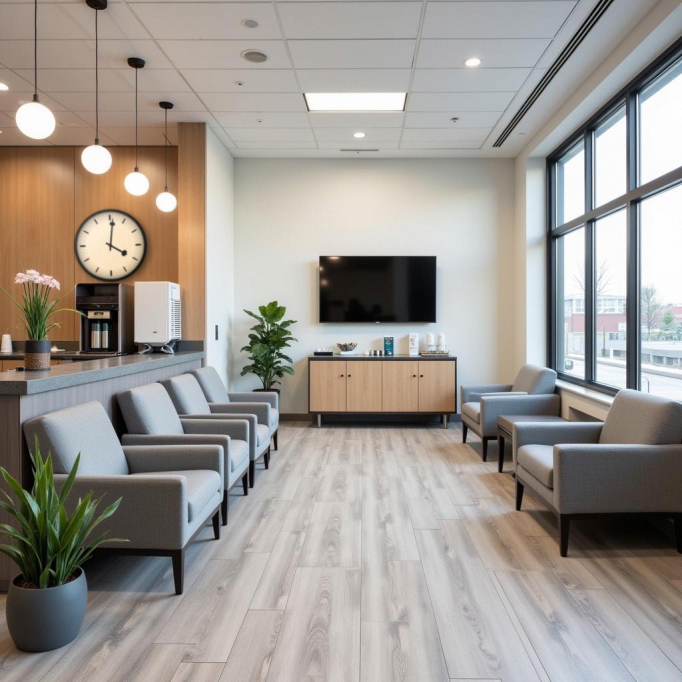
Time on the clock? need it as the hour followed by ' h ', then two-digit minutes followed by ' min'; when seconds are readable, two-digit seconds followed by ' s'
4 h 01 min
